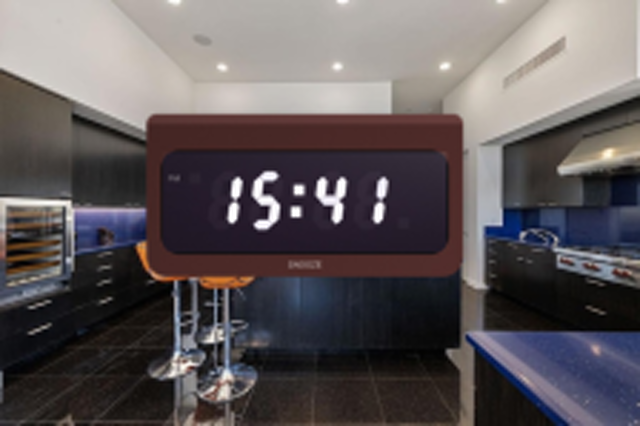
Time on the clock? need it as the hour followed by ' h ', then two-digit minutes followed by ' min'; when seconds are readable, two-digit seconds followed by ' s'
15 h 41 min
